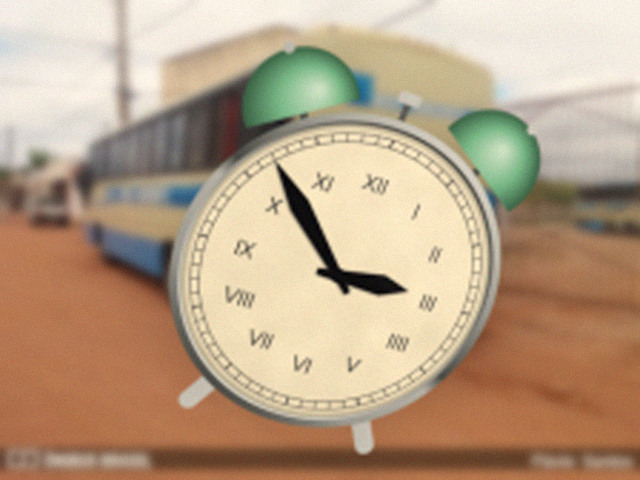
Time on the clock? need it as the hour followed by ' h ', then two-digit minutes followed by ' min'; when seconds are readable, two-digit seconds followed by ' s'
2 h 52 min
